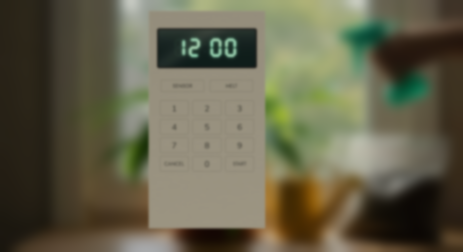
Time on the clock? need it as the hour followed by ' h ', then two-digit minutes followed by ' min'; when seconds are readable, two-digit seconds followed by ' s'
12 h 00 min
